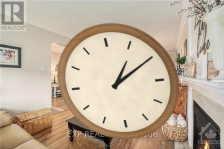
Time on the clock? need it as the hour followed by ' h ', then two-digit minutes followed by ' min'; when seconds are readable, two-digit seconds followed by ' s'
1 h 10 min
